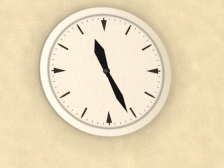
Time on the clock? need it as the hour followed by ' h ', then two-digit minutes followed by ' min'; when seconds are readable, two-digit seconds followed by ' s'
11 h 26 min
